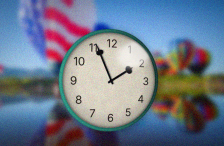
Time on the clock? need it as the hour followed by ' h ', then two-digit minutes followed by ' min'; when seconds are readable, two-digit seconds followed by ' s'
1 h 56 min
